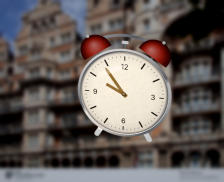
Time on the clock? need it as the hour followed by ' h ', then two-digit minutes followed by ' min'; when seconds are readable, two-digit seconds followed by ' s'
9 h 54 min
